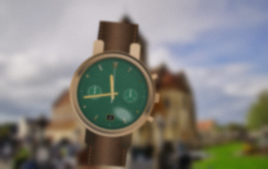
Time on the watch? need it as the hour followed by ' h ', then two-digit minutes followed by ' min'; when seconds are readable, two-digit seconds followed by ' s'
11 h 43 min
